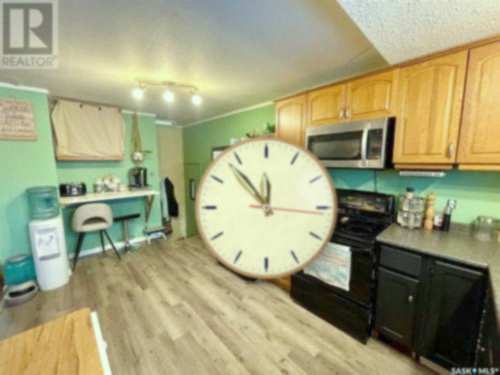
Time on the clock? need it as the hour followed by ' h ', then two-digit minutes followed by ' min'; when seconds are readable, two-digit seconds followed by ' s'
11 h 53 min 16 s
